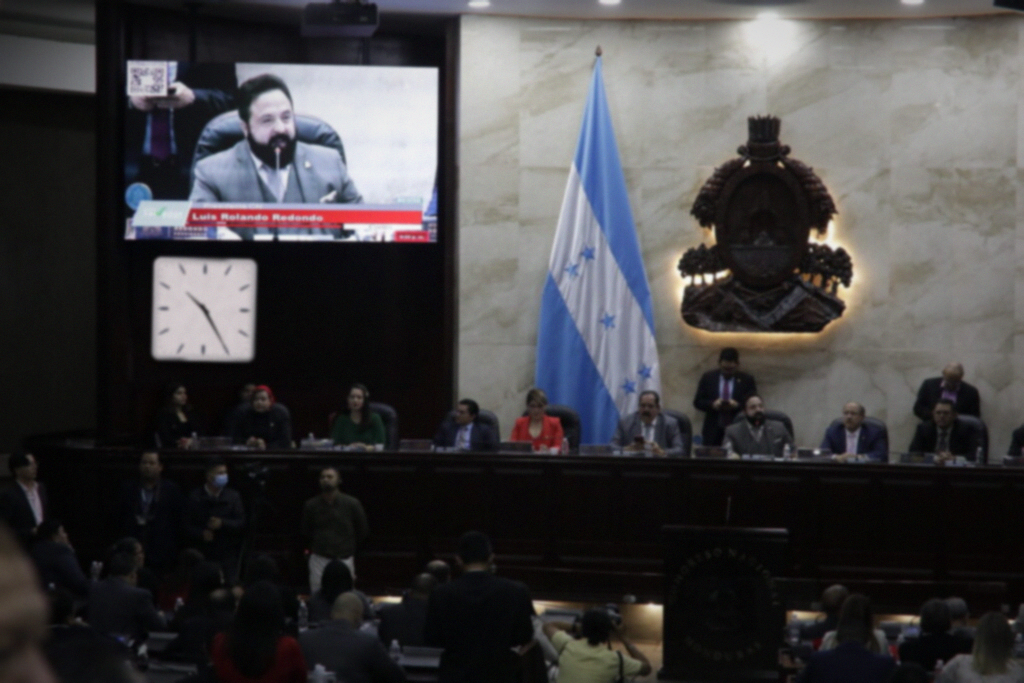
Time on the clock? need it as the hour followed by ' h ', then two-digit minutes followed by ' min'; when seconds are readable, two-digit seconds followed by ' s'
10 h 25 min
